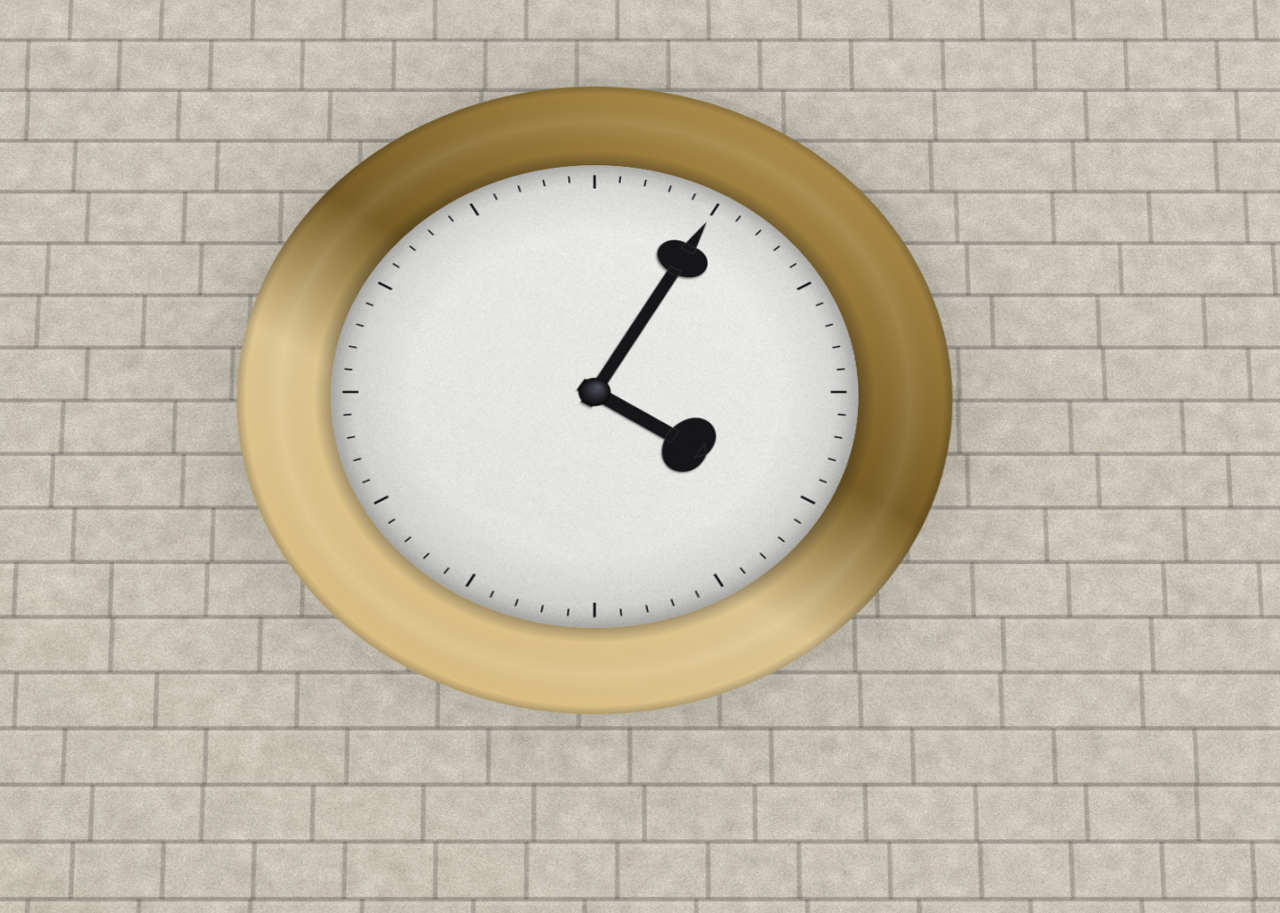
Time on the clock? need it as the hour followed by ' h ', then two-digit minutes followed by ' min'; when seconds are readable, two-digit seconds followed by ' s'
4 h 05 min
